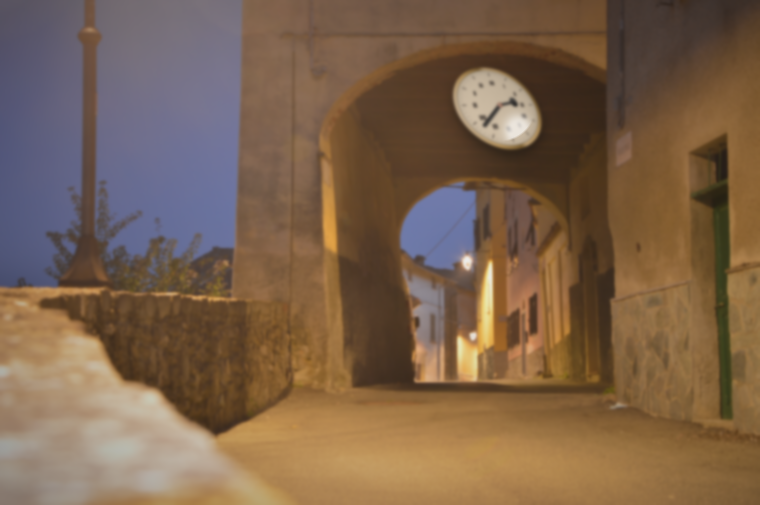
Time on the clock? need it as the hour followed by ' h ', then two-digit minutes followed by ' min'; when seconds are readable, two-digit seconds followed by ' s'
2 h 38 min
